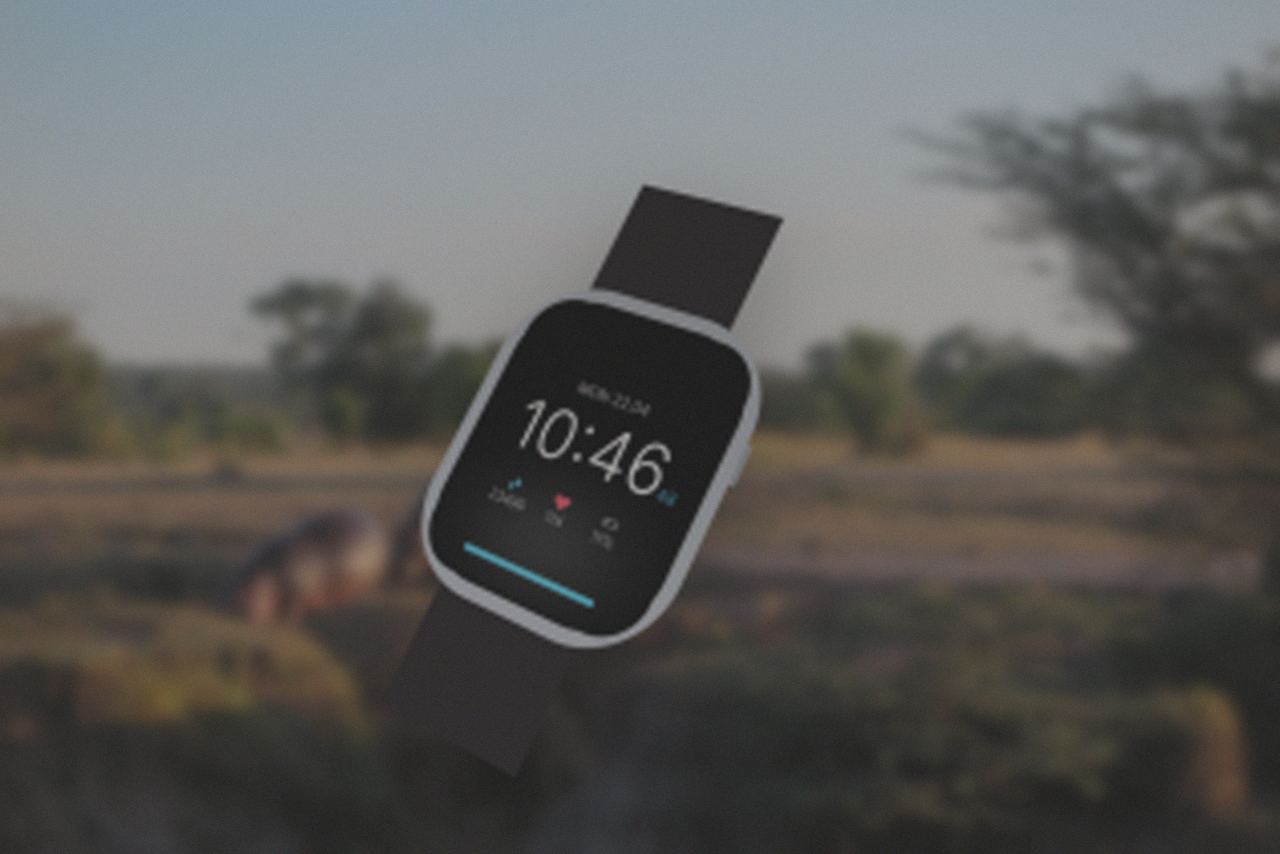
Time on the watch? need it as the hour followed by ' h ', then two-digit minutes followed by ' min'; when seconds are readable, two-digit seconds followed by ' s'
10 h 46 min
